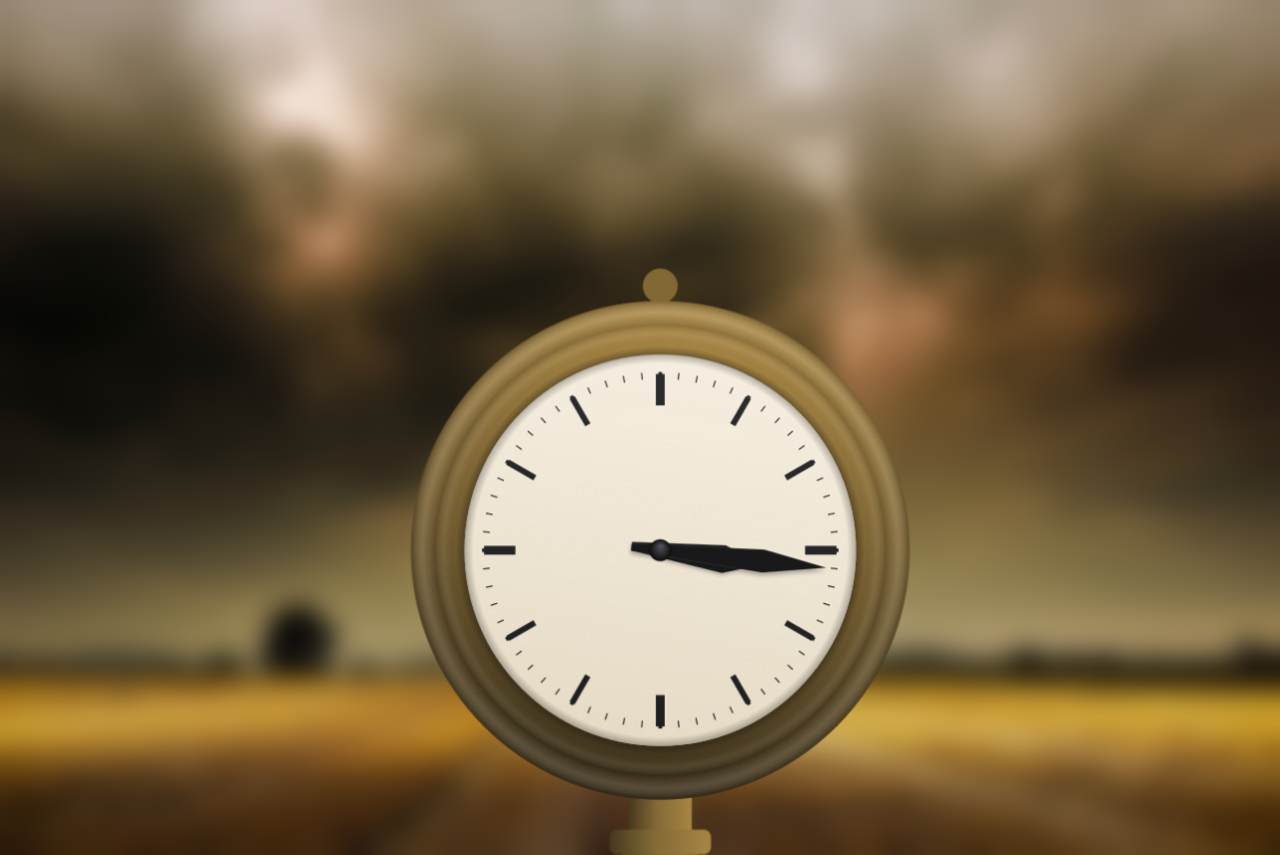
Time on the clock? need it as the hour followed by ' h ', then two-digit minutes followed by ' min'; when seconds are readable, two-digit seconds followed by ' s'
3 h 16 min
